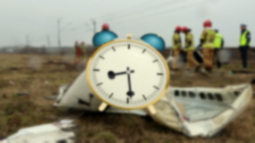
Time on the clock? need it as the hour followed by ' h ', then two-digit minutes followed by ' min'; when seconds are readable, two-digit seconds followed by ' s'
8 h 29 min
